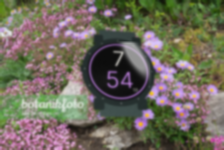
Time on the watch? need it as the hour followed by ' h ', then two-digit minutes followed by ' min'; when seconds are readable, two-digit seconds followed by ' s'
7 h 54 min
